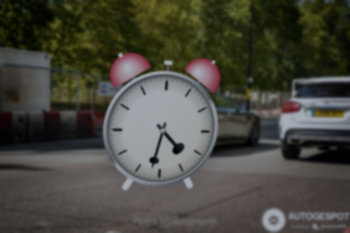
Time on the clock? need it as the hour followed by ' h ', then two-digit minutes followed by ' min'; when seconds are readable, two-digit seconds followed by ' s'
4 h 32 min
